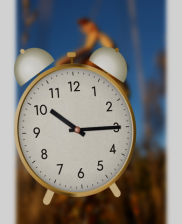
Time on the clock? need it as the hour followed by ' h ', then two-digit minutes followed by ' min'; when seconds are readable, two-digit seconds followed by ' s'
10 h 15 min
